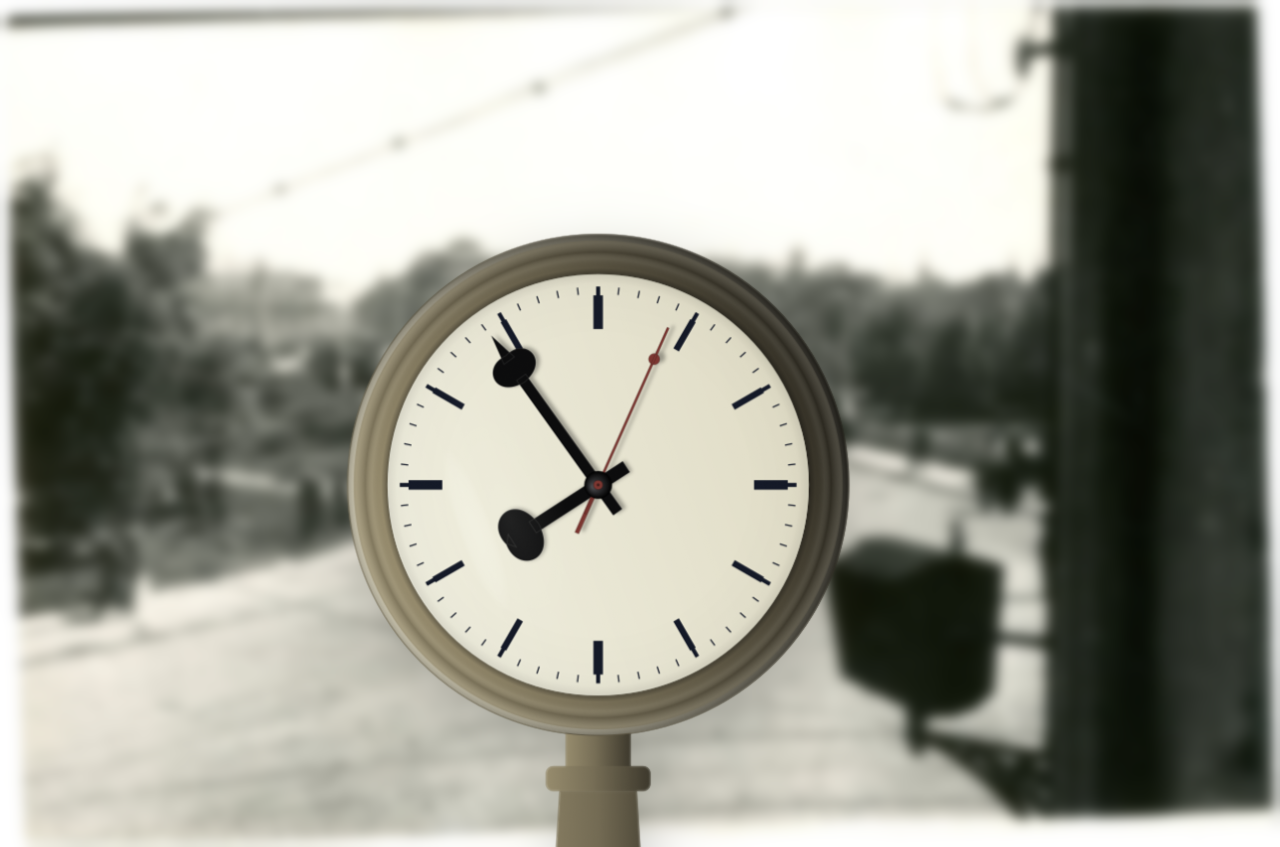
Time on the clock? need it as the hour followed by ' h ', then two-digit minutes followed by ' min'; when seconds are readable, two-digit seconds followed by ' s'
7 h 54 min 04 s
